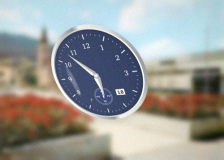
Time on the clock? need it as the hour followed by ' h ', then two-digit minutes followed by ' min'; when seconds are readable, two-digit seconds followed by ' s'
5 h 53 min
